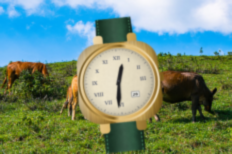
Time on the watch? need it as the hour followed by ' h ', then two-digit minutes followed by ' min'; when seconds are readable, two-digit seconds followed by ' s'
12 h 31 min
